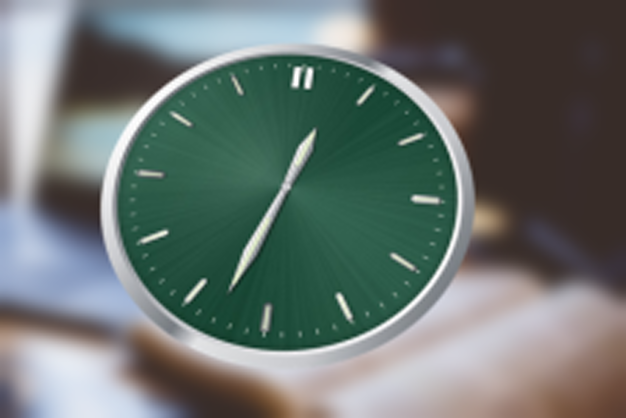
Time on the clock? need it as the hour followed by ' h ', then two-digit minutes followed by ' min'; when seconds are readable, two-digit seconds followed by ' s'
12 h 33 min
